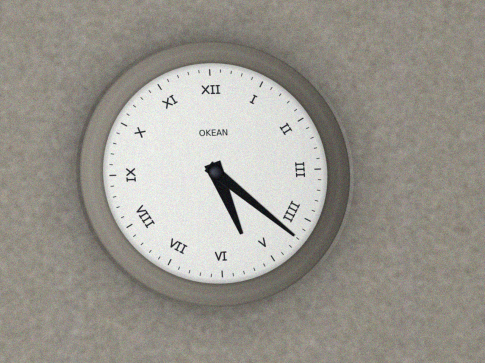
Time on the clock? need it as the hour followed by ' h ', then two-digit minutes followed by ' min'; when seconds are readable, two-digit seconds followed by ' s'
5 h 22 min
